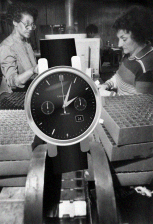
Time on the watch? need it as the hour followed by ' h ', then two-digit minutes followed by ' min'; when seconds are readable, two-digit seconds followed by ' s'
2 h 04 min
